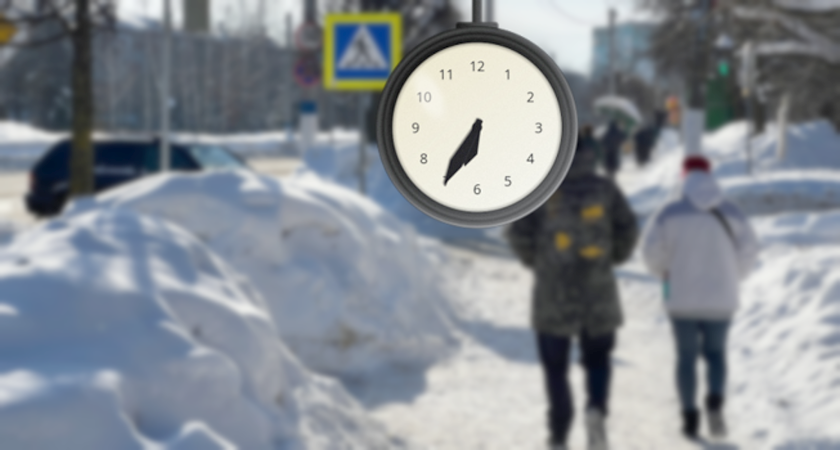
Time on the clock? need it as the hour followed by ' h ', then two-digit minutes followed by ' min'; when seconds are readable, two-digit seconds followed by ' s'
6 h 35 min
